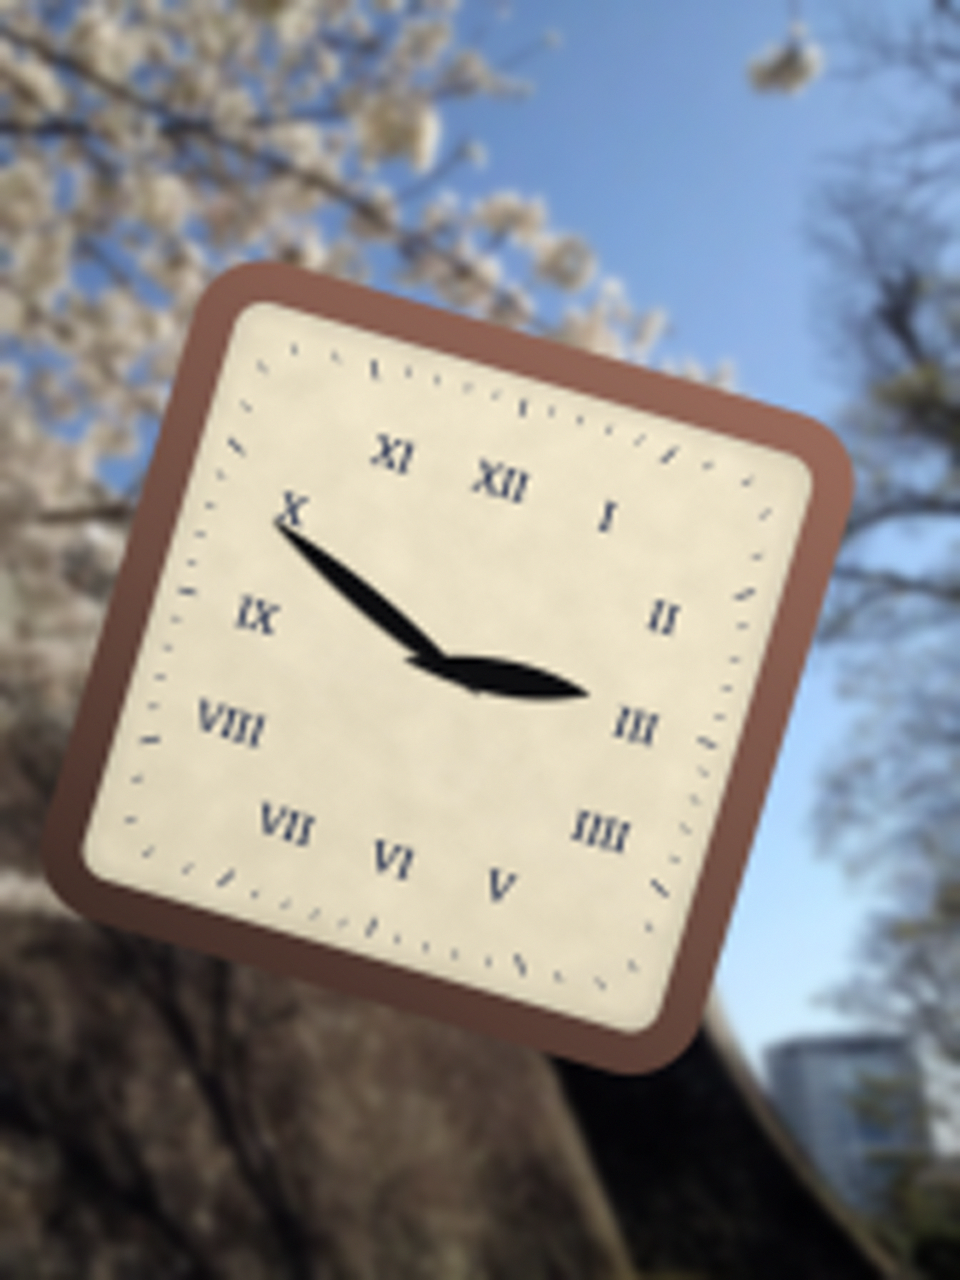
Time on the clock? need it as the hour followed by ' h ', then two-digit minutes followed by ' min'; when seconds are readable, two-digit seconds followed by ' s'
2 h 49 min
